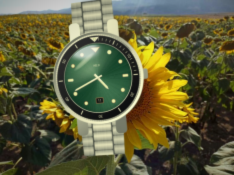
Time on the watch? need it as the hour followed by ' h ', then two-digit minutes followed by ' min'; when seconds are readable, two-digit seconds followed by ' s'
4 h 41 min
